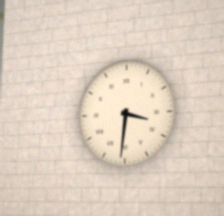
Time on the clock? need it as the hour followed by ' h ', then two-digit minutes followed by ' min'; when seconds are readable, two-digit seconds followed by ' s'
3 h 31 min
